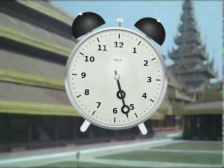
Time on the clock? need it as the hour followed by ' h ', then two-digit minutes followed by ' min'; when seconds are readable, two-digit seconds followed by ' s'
5 h 27 min
